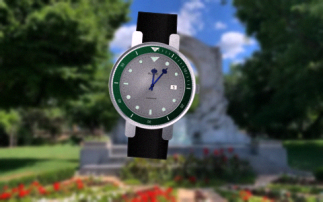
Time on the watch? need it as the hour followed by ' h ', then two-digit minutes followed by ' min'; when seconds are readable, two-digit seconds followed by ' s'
12 h 06 min
